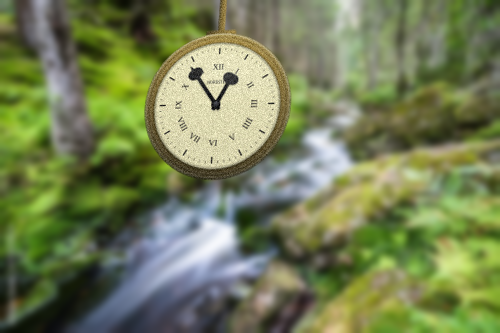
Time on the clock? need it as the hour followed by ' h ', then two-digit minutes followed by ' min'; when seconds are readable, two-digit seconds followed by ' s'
12 h 54 min
